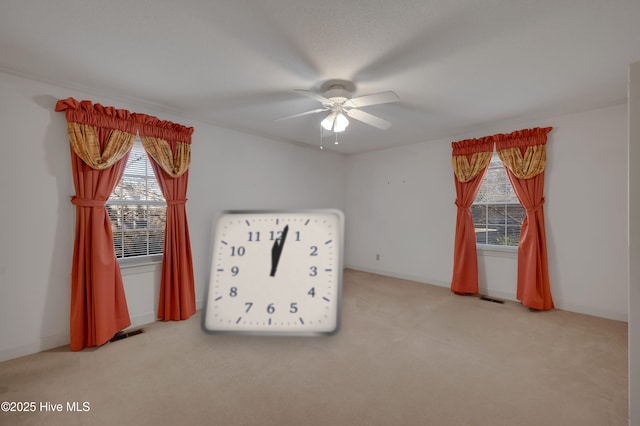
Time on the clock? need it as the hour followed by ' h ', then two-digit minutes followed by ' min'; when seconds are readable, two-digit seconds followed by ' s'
12 h 02 min
